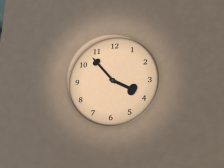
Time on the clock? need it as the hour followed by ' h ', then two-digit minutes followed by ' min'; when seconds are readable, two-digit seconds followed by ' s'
3 h 53 min
